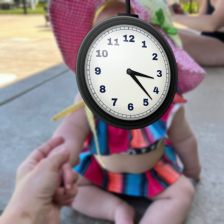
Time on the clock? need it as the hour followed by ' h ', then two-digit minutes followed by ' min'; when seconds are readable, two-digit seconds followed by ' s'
3 h 23 min
